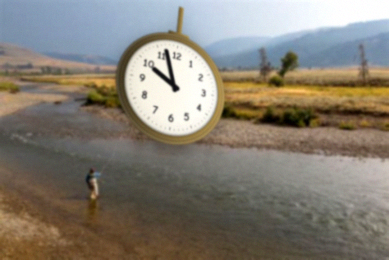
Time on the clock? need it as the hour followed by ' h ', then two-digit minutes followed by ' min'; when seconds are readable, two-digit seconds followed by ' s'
9 h 57 min
